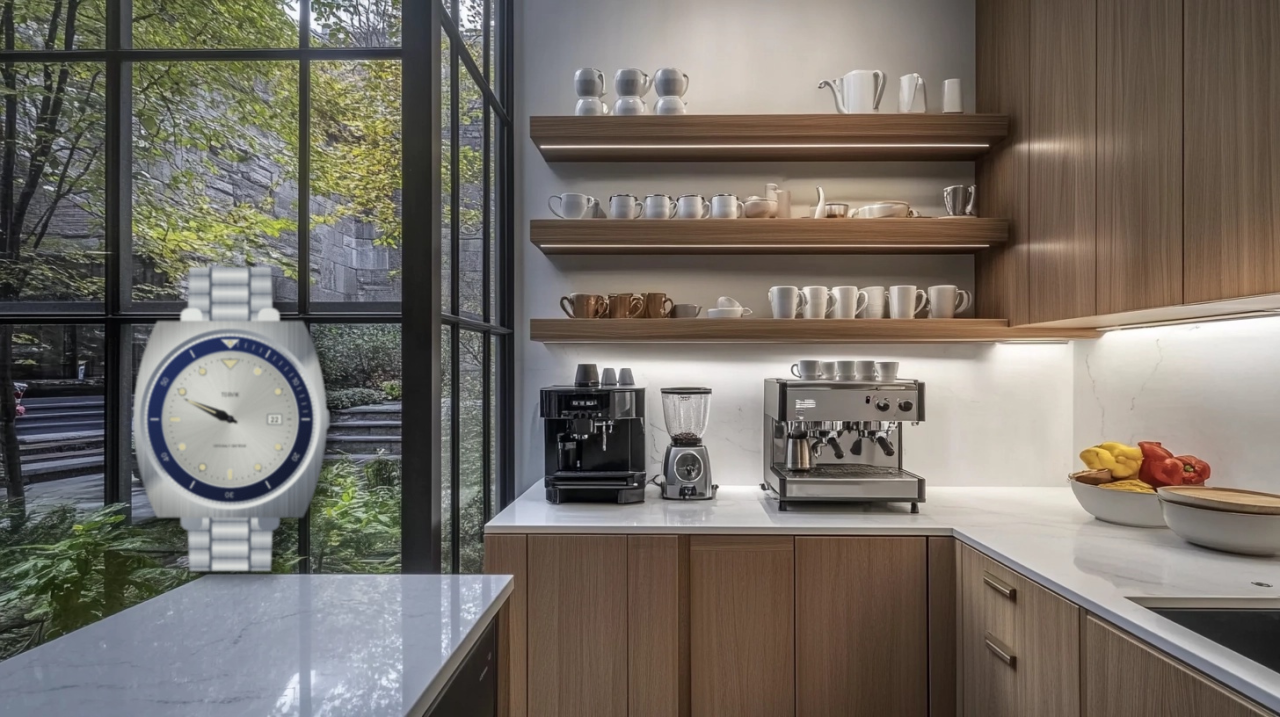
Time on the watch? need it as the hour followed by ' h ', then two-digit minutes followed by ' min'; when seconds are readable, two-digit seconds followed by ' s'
9 h 49 min
